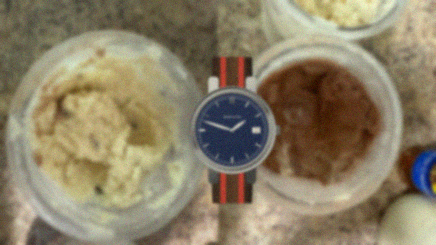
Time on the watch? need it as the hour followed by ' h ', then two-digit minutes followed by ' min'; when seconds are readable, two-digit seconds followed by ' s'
1 h 48 min
